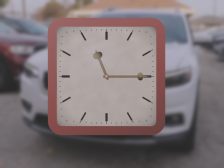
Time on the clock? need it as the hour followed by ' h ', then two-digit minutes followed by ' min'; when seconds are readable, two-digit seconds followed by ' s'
11 h 15 min
